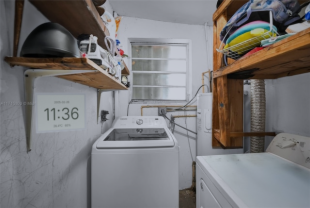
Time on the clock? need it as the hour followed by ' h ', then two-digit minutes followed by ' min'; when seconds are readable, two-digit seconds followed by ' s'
11 h 36 min
